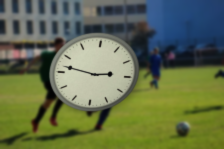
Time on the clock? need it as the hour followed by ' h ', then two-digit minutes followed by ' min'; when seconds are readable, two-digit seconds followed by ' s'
2 h 47 min
